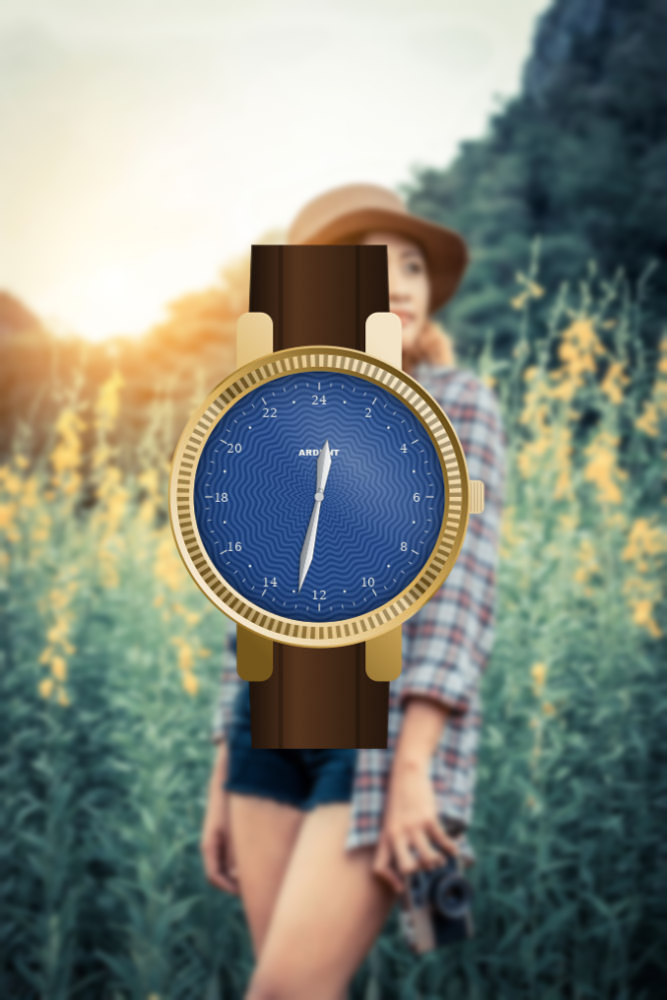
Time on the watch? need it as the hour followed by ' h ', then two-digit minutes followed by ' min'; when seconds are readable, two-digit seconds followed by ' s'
0 h 32 min
